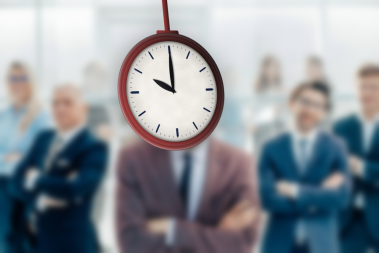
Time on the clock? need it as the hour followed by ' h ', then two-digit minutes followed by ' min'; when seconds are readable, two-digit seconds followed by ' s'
10 h 00 min
